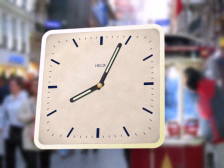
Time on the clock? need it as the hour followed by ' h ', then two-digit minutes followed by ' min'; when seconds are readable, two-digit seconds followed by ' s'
8 h 04 min
